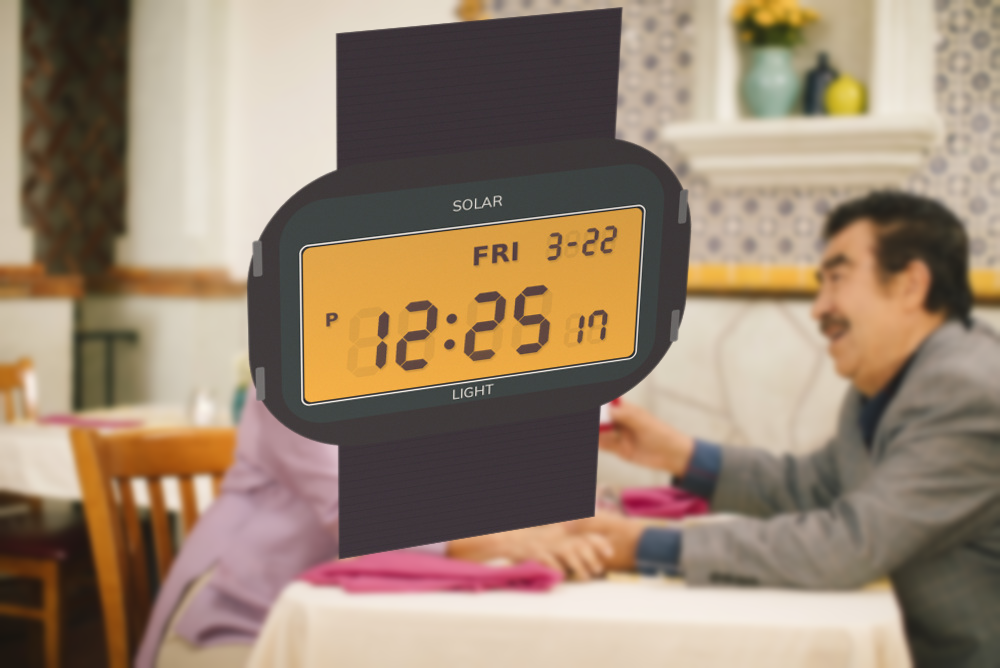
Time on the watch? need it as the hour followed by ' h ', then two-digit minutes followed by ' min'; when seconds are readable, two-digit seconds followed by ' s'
12 h 25 min 17 s
